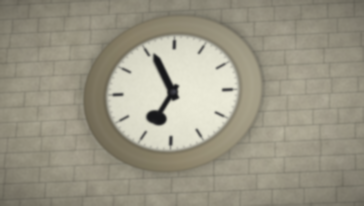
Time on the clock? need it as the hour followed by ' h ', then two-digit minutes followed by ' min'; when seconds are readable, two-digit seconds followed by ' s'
6 h 56 min
